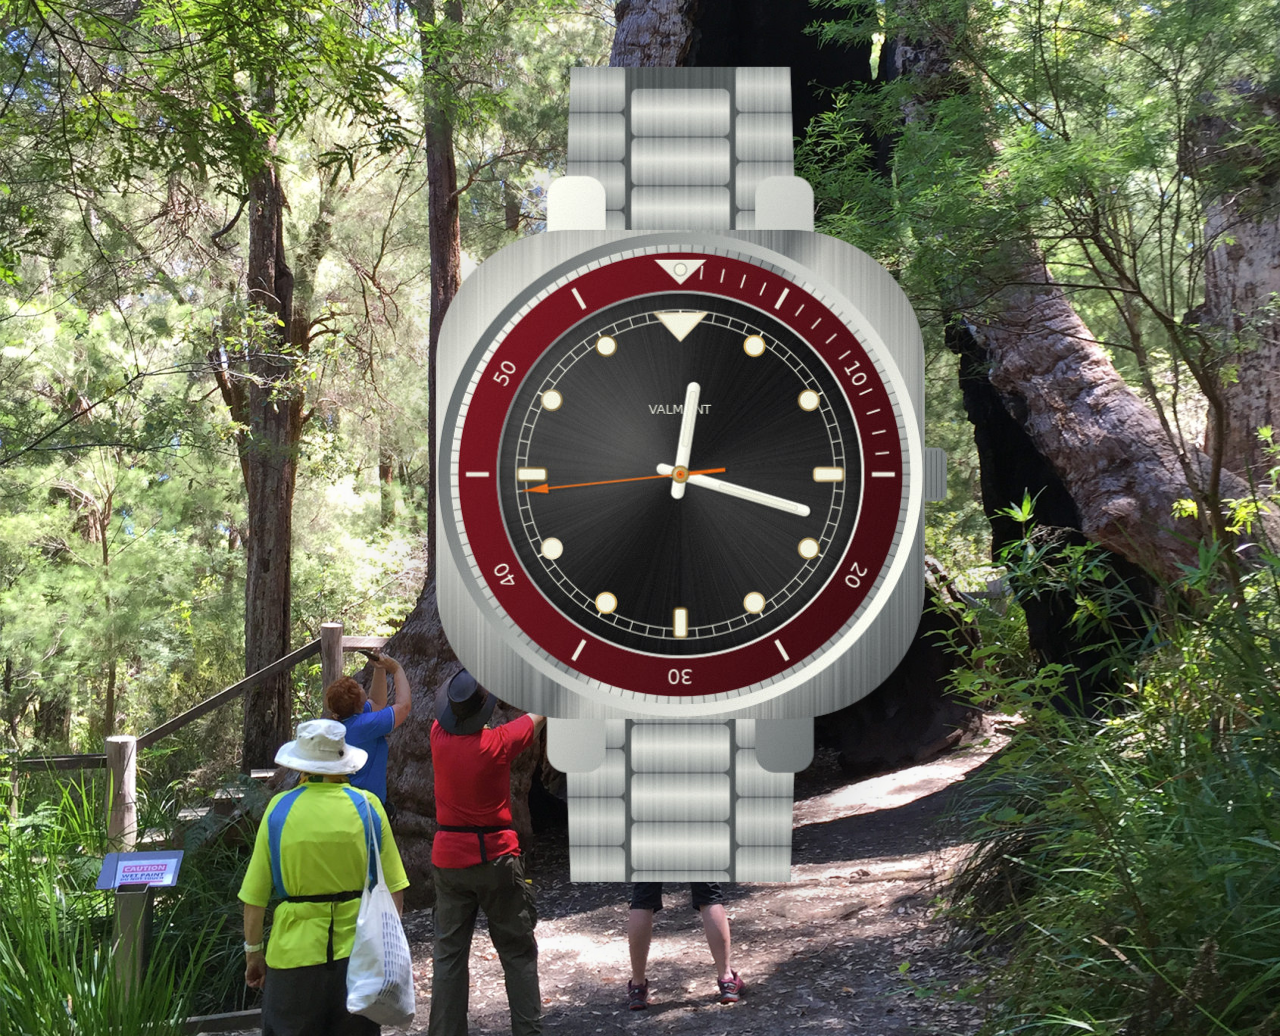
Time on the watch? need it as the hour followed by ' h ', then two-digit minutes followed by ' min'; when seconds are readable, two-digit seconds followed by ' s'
12 h 17 min 44 s
